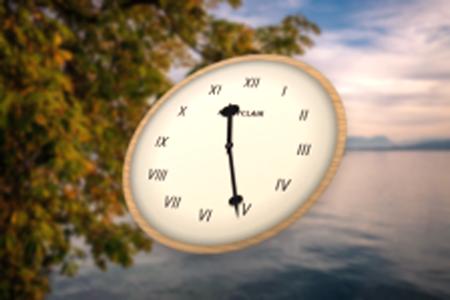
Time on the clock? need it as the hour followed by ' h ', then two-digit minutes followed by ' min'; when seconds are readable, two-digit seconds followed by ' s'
11 h 26 min
